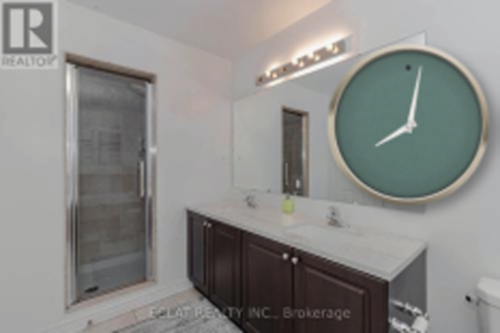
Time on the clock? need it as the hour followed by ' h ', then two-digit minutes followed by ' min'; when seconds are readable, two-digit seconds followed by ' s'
8 h 02 min
